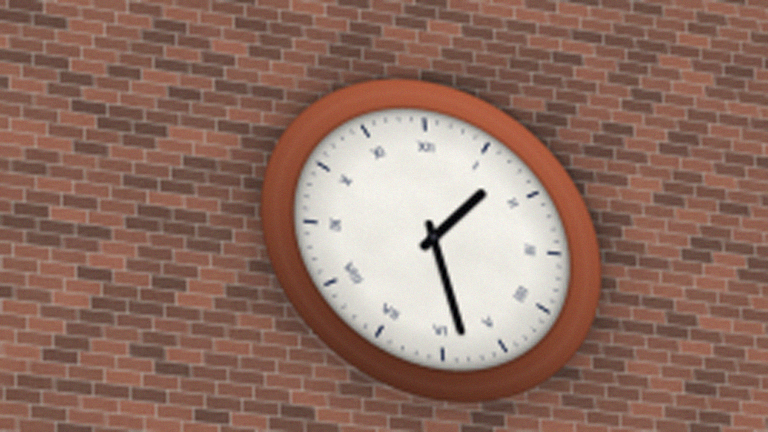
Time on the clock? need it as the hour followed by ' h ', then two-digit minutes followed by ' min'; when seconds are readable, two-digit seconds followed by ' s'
1 h 28 min
